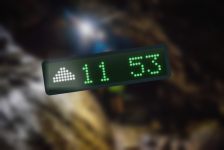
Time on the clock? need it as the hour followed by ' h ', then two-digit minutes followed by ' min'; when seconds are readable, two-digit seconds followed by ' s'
11 h 53 min
